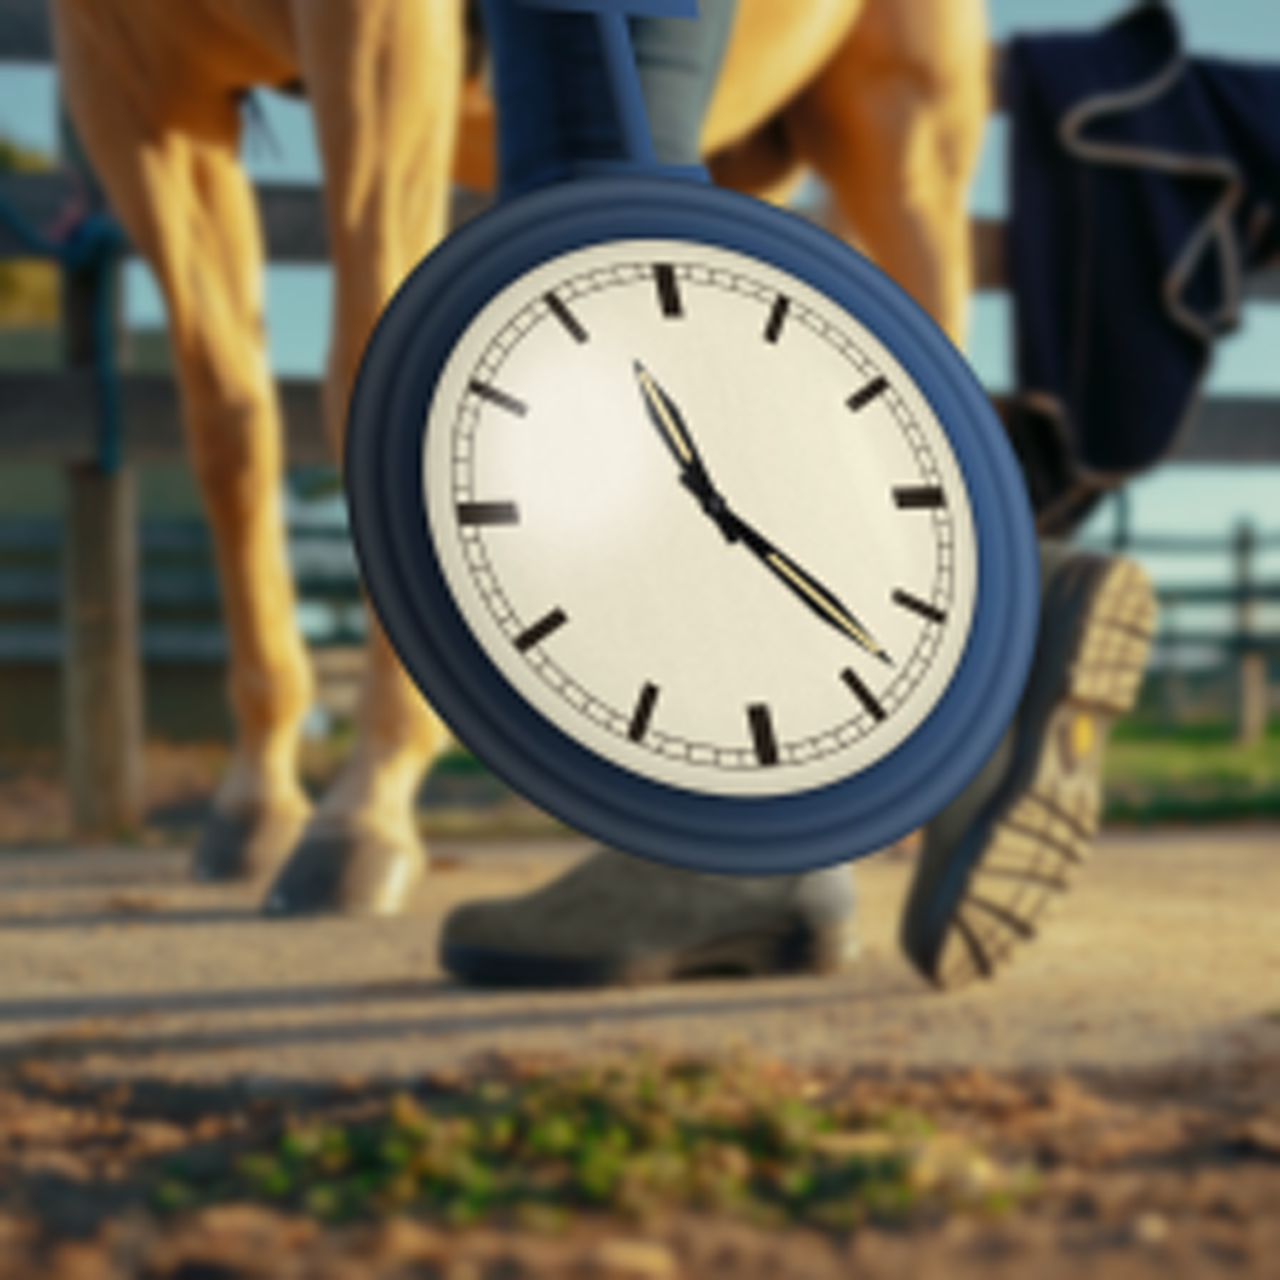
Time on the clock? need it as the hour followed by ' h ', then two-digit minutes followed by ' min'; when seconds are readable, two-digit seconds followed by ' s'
11 h 23 min
